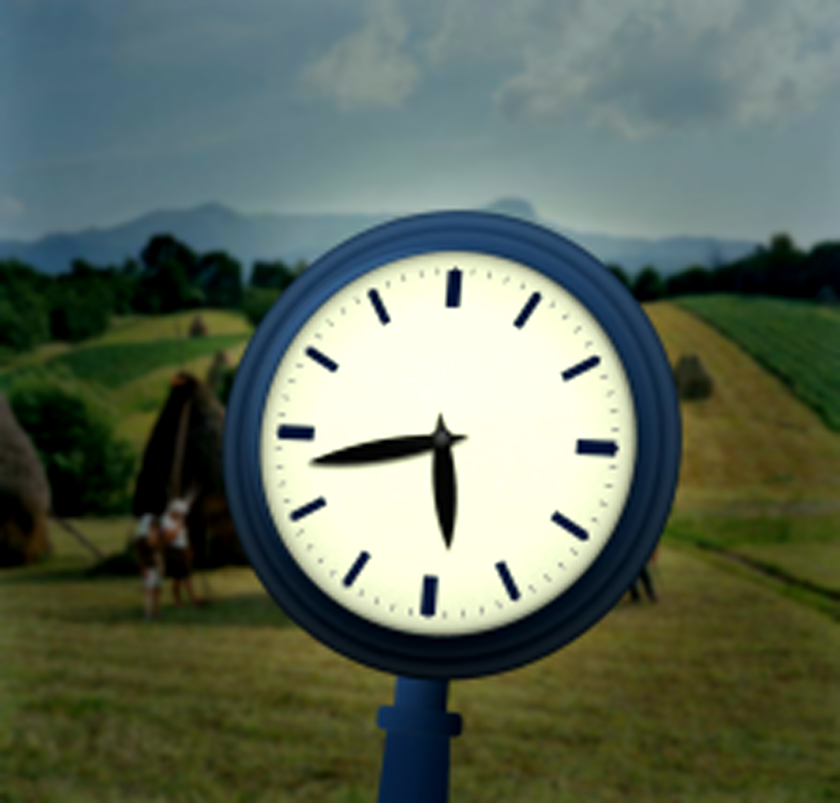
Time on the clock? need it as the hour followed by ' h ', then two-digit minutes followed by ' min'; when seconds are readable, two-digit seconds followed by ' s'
5 h 43 min
